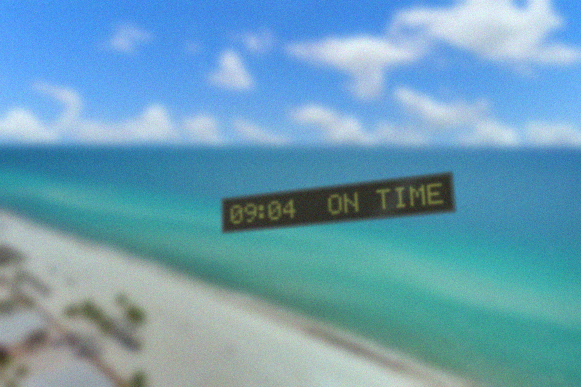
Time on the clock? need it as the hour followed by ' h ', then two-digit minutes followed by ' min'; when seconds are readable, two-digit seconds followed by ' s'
9 h 04 min
